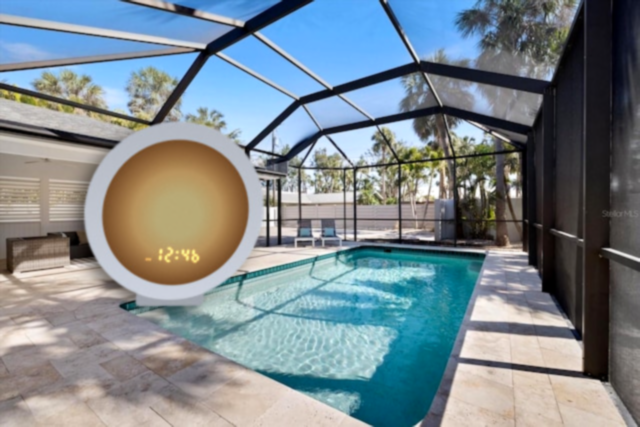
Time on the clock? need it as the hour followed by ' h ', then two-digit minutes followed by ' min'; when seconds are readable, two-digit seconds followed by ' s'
12 h 46 min
